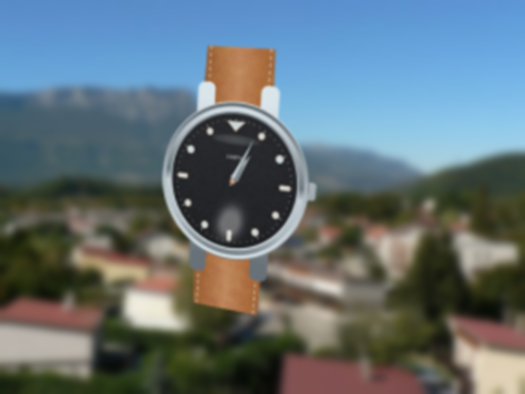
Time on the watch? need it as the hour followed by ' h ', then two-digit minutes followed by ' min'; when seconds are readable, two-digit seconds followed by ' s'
1 h 04 min
